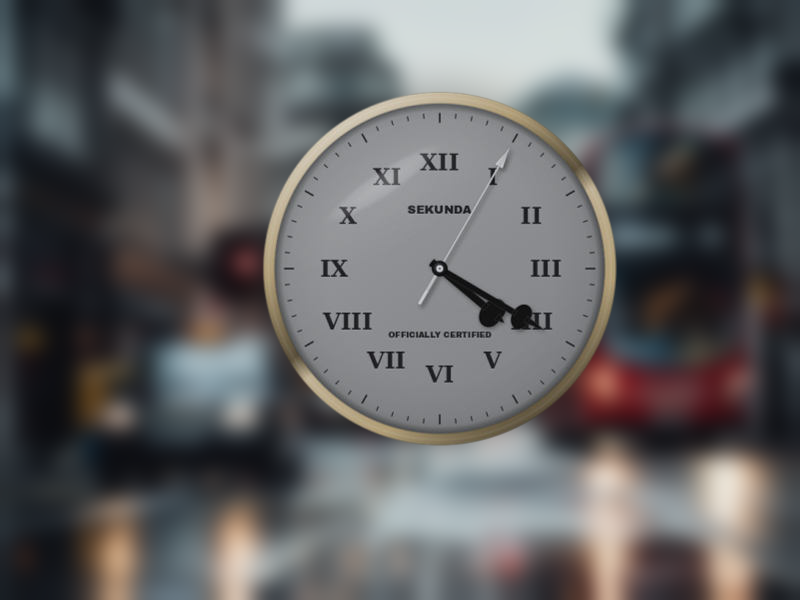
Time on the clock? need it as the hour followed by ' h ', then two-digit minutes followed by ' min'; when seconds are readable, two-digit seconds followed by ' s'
4 h 20 min 05 s
